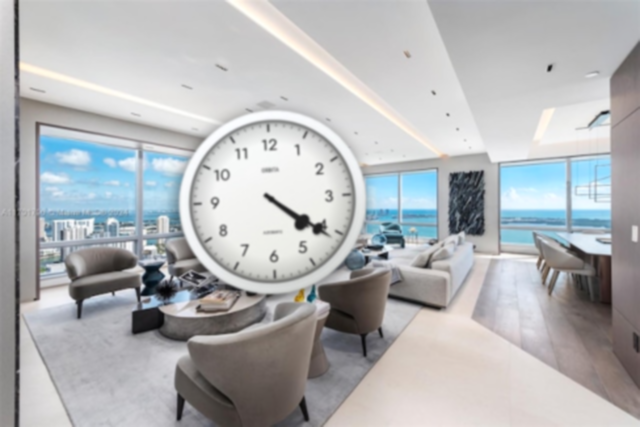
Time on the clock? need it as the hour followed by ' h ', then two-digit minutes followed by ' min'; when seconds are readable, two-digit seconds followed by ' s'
4 h 21 min
